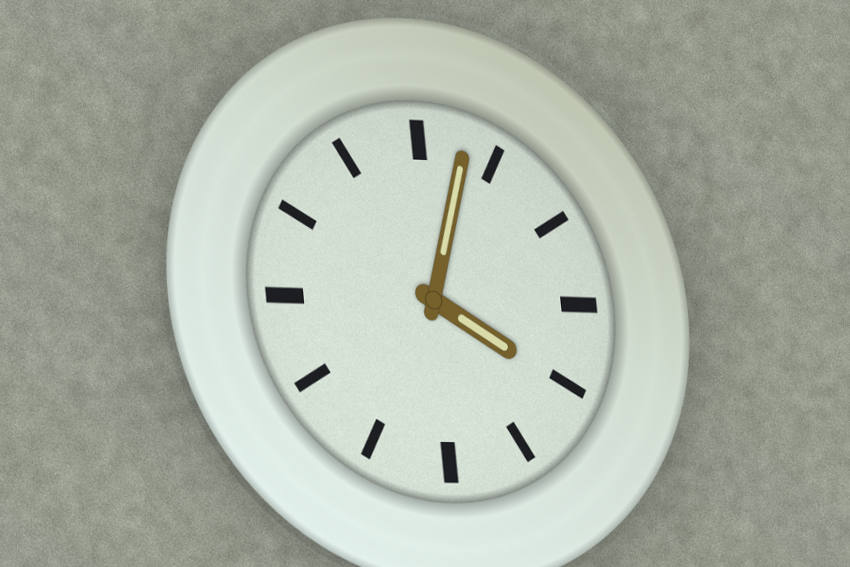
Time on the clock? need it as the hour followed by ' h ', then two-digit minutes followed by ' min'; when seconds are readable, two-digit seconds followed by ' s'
4 h 03 min
